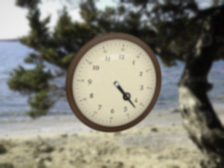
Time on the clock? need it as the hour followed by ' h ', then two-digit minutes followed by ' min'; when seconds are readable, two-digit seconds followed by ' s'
4 h 22 min
